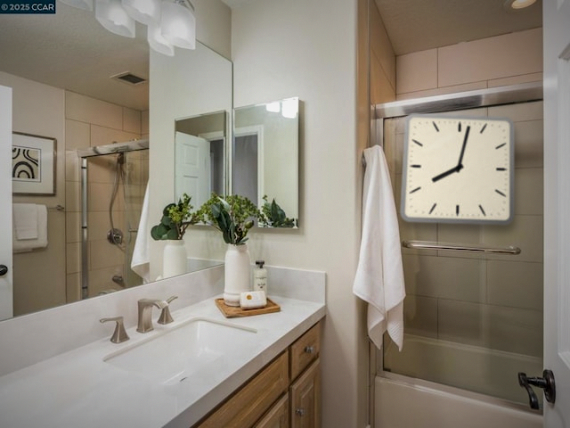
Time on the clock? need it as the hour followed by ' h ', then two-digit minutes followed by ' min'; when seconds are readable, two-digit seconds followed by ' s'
8 h 02 min
